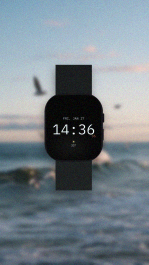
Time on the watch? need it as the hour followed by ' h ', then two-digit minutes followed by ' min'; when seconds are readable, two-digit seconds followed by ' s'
14 h 36 min
